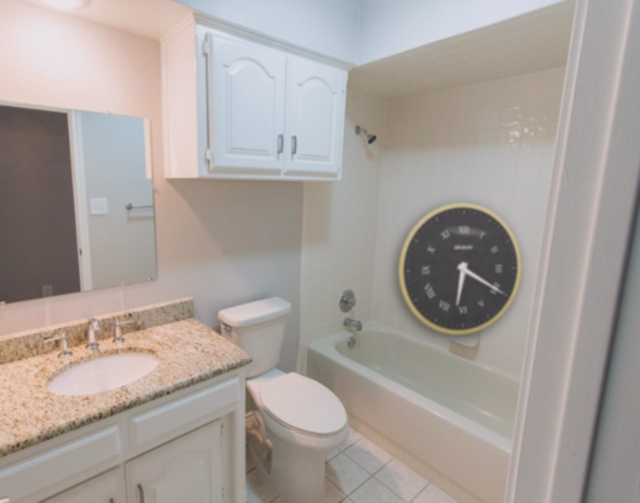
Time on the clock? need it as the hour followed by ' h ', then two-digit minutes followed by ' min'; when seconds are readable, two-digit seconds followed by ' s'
6 h 20 min
